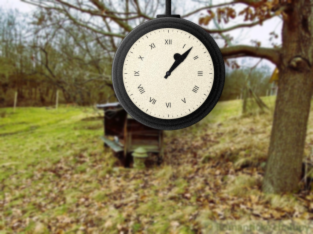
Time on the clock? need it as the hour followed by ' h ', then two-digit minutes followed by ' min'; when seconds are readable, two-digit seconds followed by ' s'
1 h 07 min
